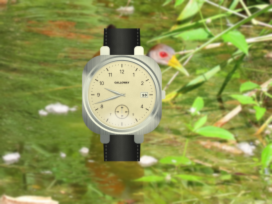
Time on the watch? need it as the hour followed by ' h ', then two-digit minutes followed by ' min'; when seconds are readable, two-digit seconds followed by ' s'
9 h 42 min
